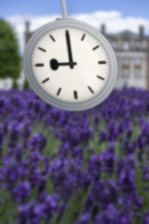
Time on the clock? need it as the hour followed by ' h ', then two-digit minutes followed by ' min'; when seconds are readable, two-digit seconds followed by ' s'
9 h 00 min
